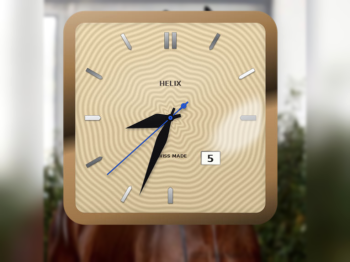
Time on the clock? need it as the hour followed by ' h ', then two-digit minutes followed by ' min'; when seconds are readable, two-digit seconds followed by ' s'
8 h 33 min 38 s
